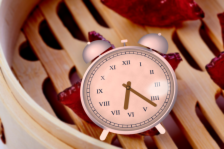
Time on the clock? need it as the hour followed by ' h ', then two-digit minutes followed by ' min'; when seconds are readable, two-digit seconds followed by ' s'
6 h 22 min
